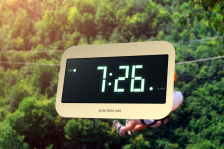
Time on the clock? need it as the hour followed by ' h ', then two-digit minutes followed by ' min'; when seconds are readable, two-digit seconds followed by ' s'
7 h 26 min
